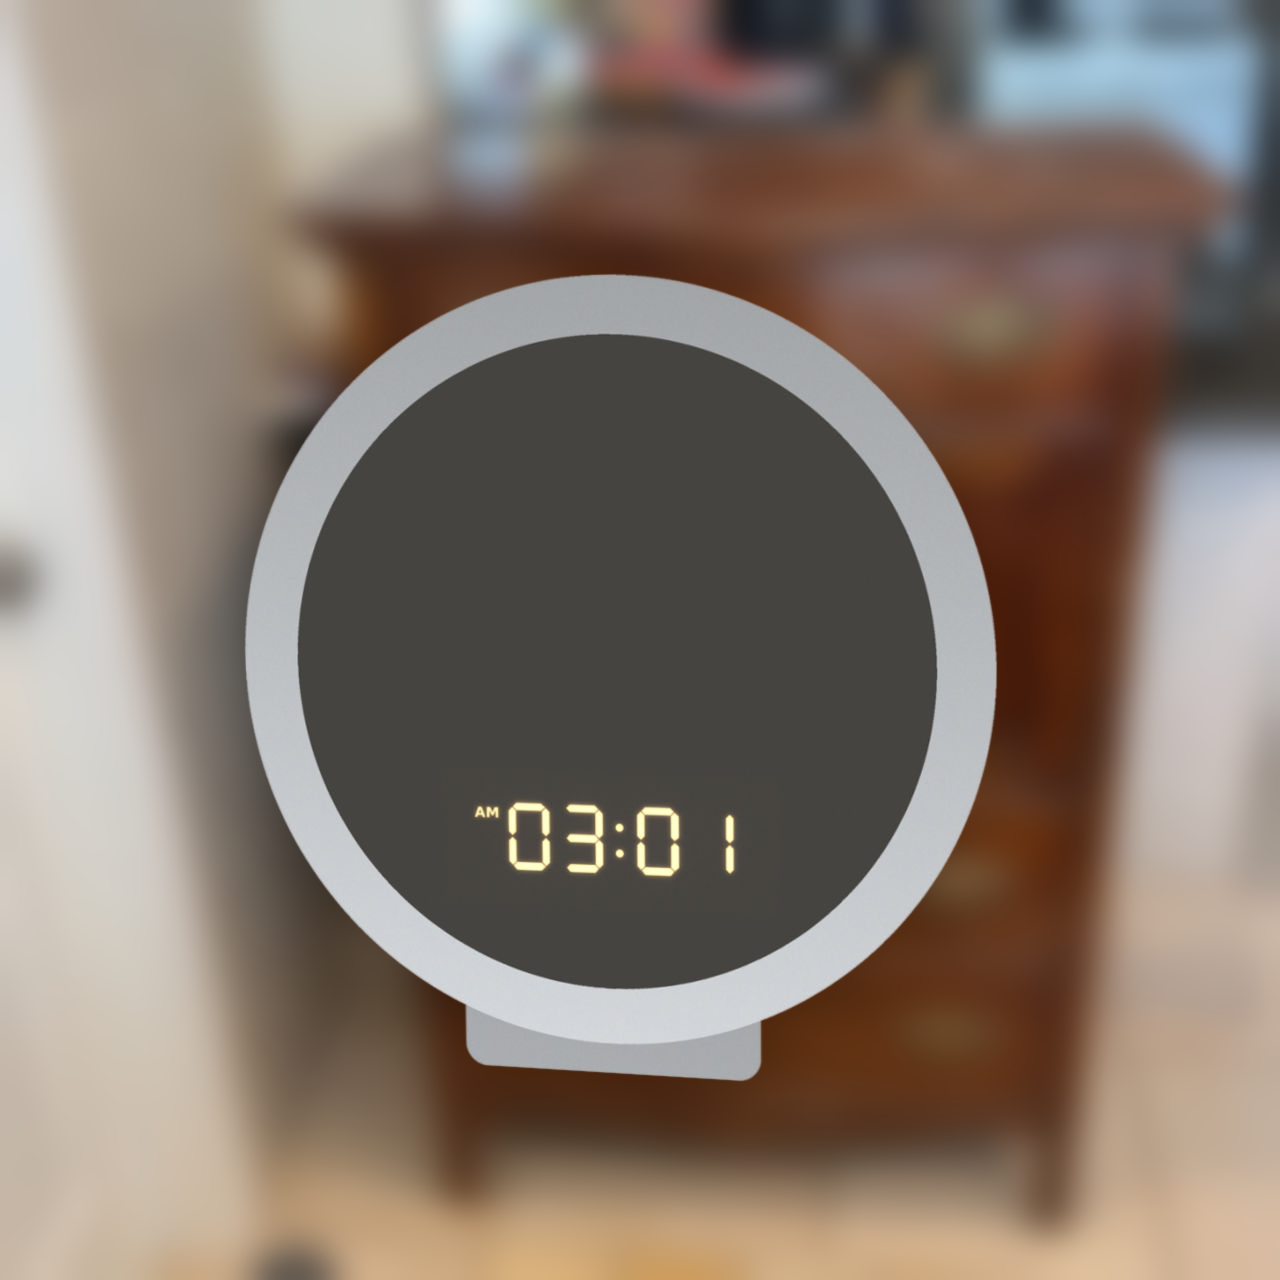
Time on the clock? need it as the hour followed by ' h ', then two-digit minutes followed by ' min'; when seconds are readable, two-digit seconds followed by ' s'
3 h 01 min
